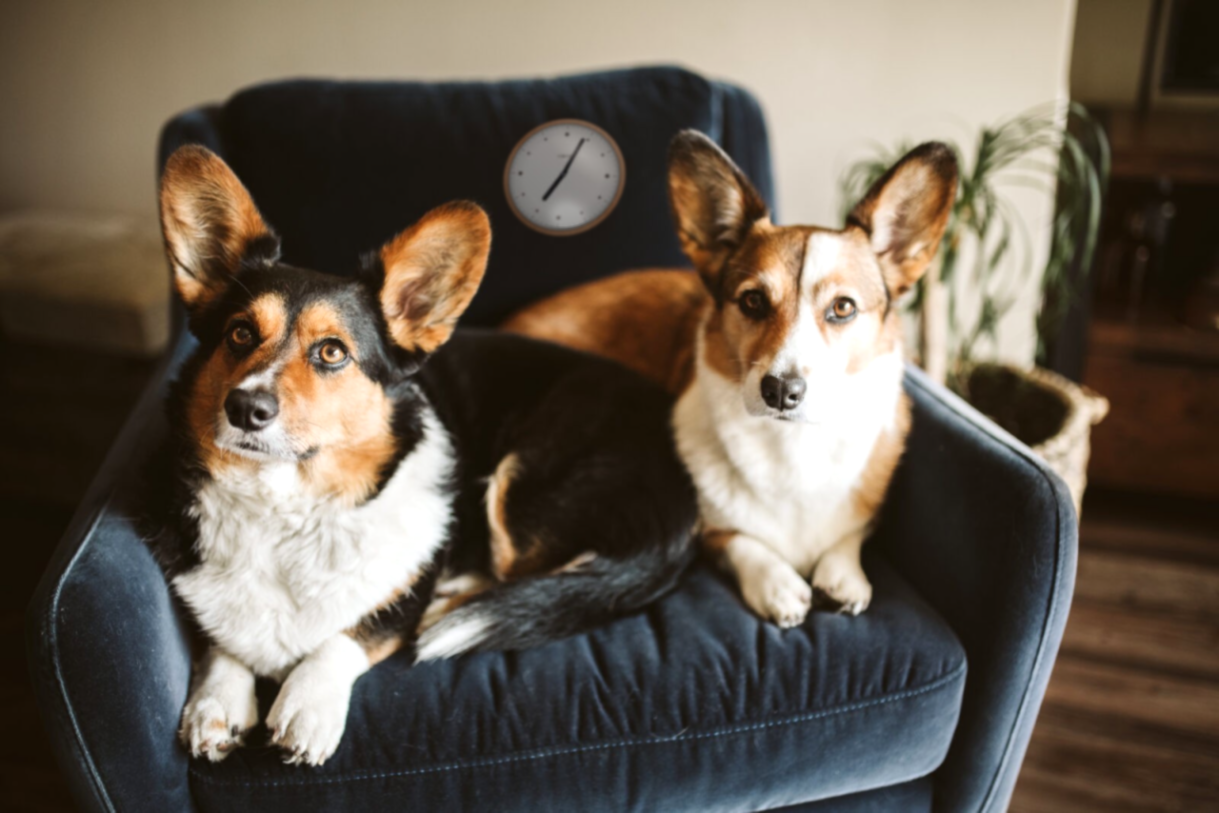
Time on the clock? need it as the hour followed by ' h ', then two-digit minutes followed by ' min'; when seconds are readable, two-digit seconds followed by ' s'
7 h 04 min
